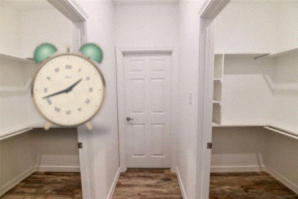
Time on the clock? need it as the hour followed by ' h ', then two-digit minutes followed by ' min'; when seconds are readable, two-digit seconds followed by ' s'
1 h 42 min
